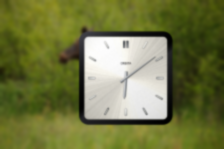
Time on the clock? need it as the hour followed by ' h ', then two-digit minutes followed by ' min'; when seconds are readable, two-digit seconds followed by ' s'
6 h 09 min
